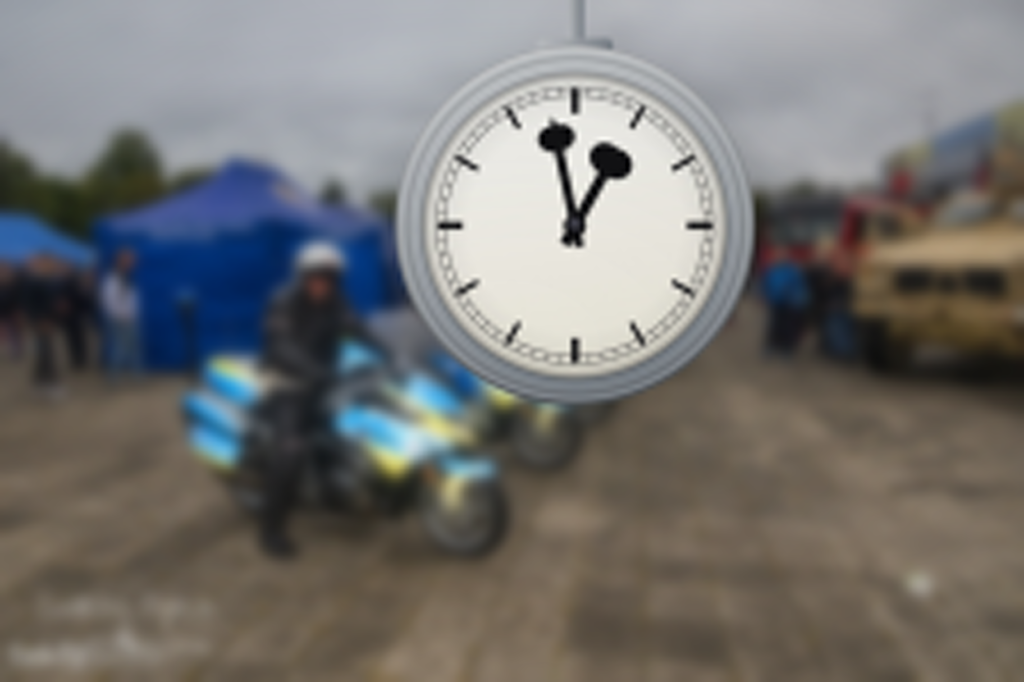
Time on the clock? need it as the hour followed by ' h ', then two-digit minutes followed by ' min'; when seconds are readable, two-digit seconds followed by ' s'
12 h 58 min
